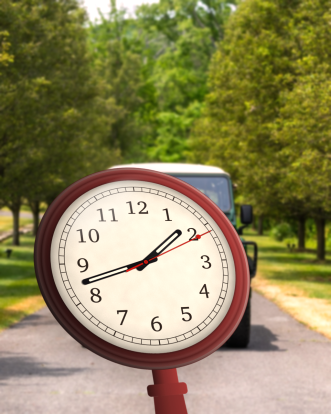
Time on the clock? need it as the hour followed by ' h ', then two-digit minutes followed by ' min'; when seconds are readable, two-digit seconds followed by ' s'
1 h 42 min 11 s
